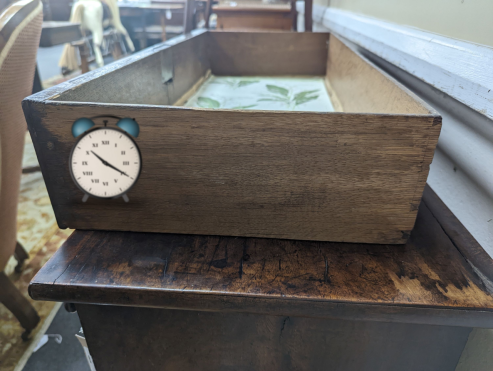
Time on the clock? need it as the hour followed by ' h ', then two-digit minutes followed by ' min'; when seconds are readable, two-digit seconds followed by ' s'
10 h 20 min
